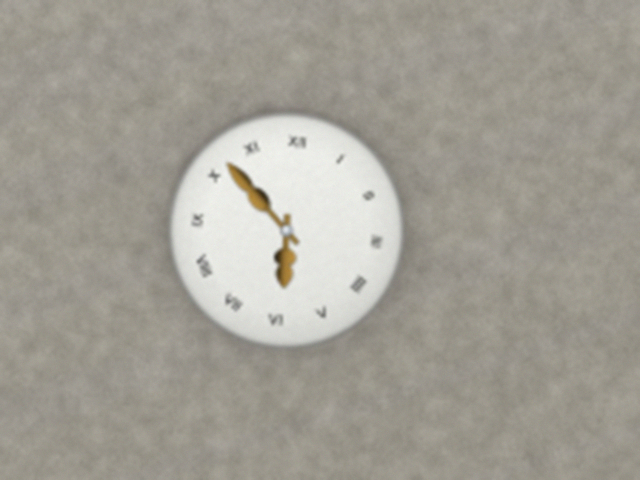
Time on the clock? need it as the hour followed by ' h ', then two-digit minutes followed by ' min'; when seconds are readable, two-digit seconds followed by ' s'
5 h 52 min
